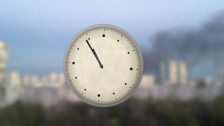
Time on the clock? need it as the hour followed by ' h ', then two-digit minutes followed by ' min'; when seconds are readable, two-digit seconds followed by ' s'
10 h 54 min
